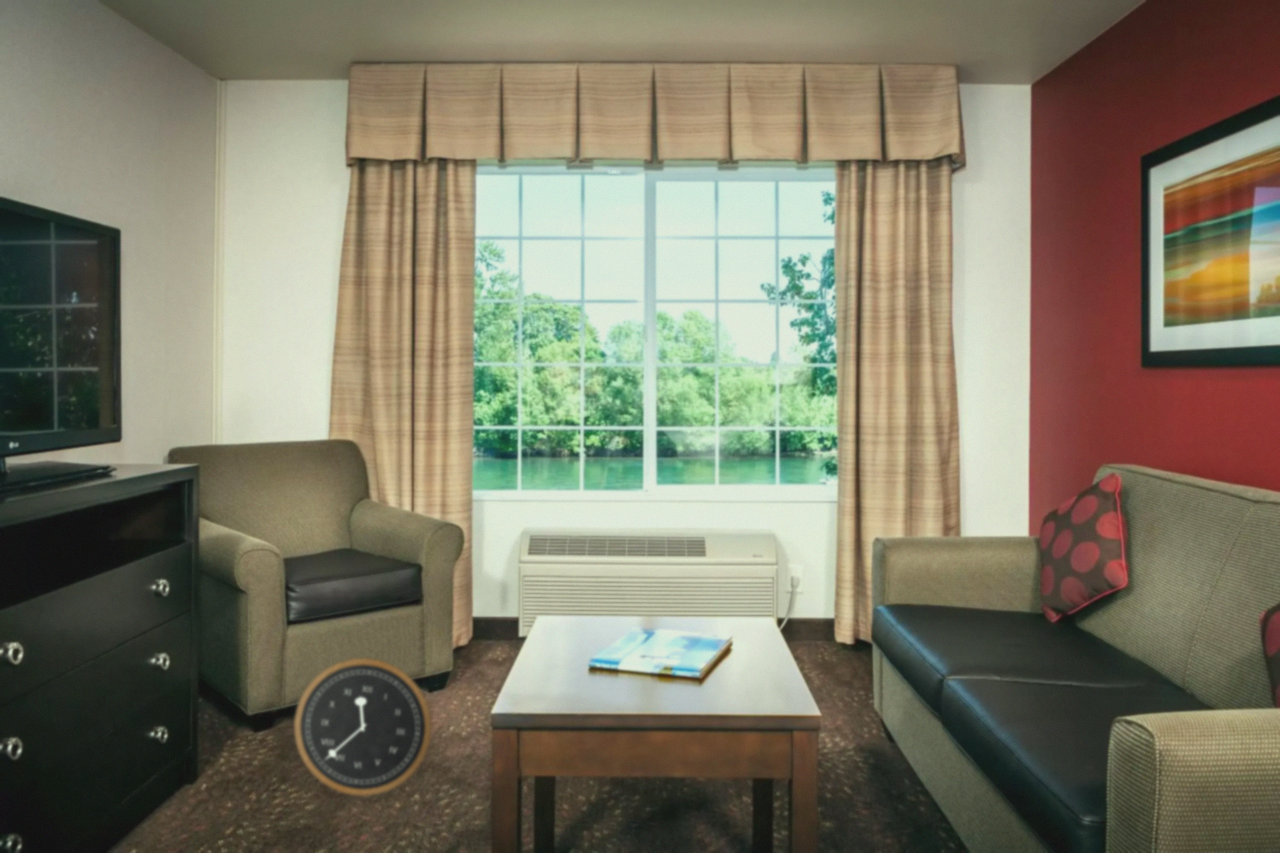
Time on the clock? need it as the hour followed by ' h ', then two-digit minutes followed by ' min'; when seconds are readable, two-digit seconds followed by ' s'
11 h 37 min
